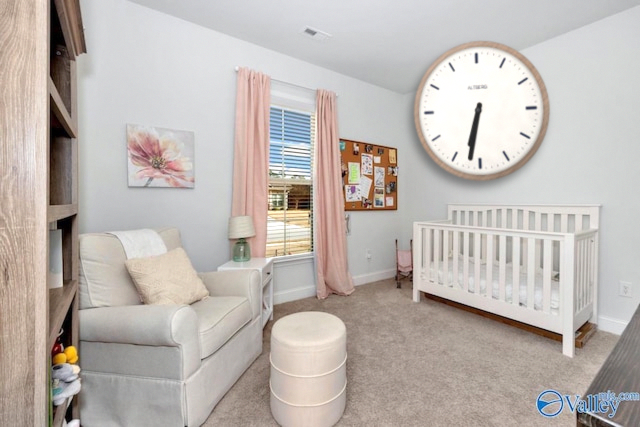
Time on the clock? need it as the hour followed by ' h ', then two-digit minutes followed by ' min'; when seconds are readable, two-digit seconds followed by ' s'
6 h 32 min
